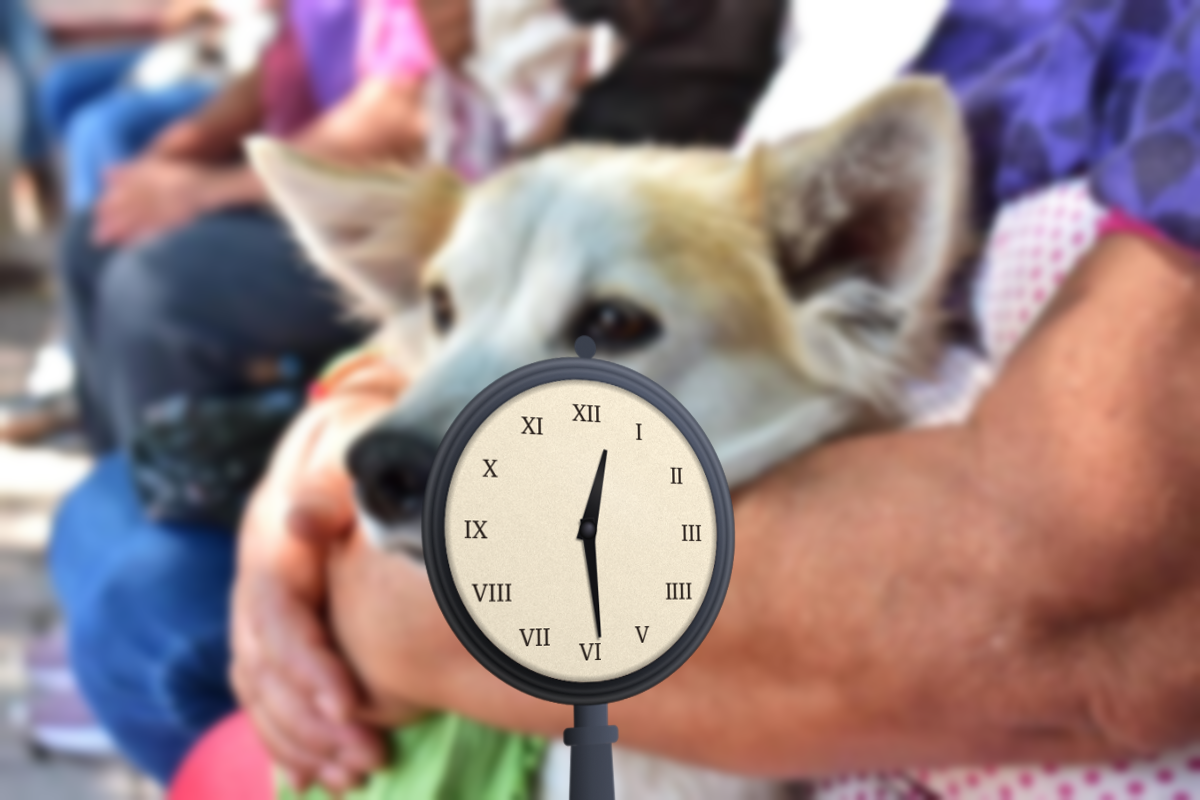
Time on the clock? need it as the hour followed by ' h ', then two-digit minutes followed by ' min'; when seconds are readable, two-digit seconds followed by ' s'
12 h 29 min
